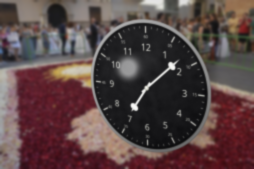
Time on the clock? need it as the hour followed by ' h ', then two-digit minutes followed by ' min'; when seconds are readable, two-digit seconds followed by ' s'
7 h 08 min
